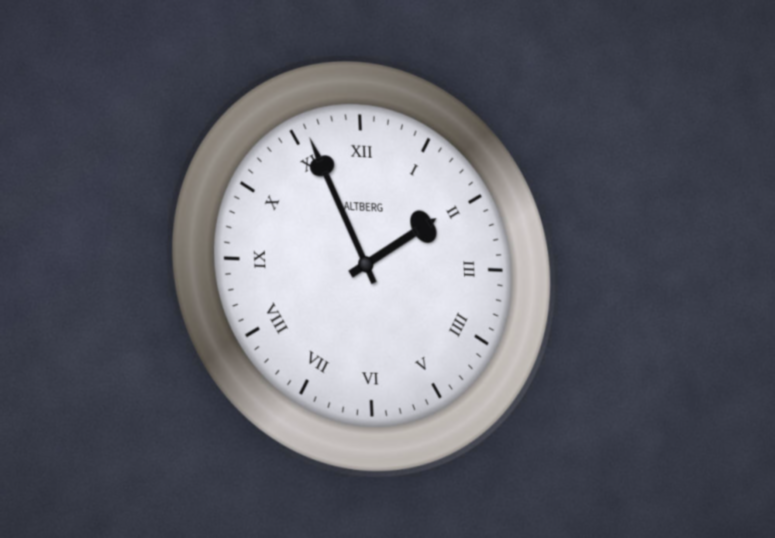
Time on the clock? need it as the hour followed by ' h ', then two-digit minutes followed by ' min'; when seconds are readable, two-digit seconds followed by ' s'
1 h 56 min
